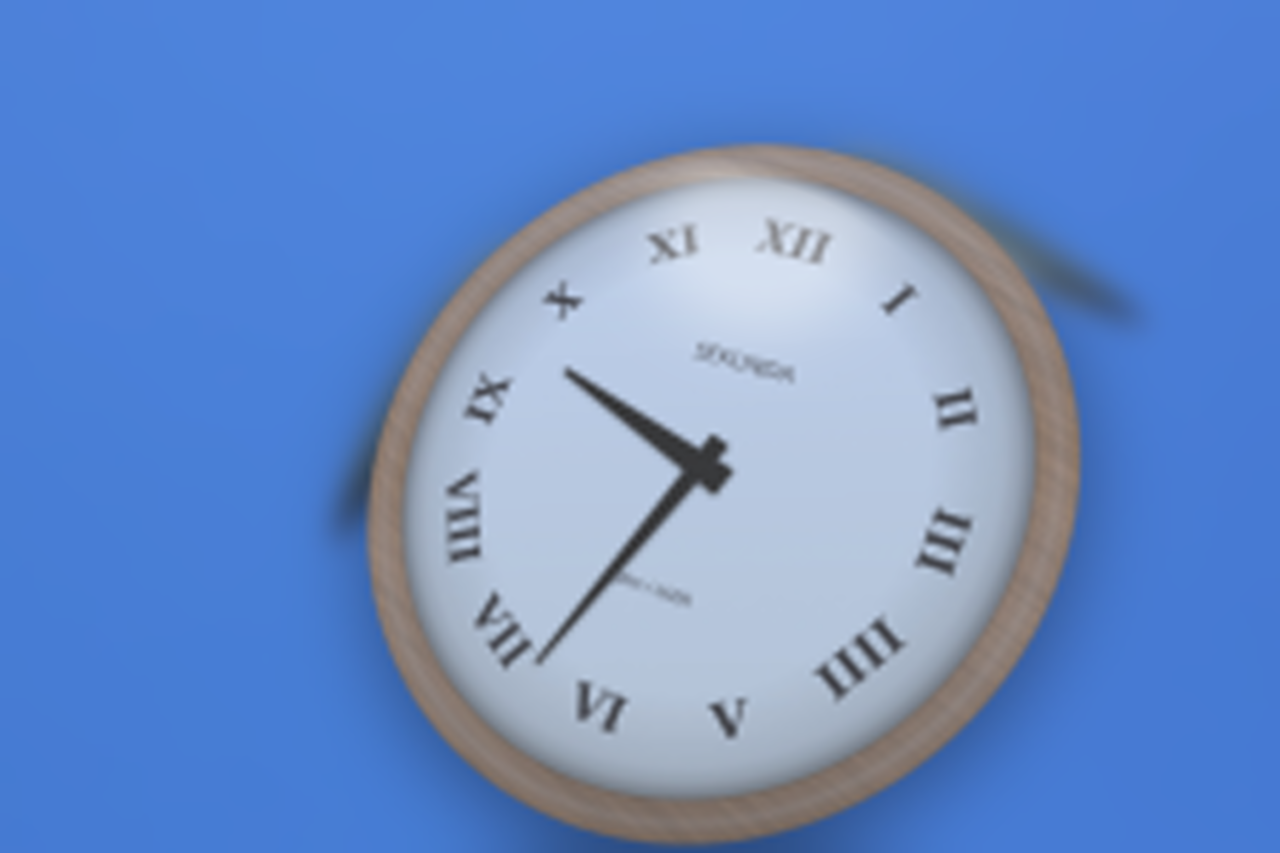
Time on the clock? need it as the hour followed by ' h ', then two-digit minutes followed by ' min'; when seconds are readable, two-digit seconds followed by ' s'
9 h 33 min
